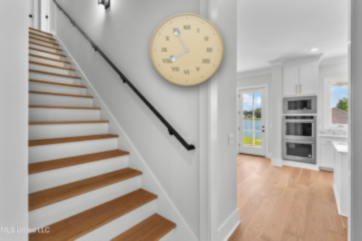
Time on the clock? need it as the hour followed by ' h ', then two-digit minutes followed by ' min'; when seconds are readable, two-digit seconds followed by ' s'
7 h 55 min
